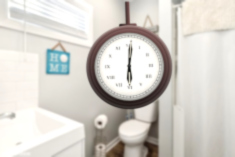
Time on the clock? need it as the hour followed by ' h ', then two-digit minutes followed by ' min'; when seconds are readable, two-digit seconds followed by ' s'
6 h 01 min
